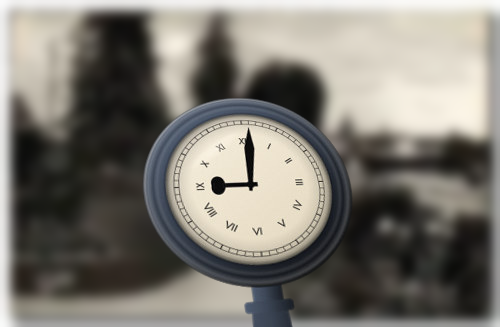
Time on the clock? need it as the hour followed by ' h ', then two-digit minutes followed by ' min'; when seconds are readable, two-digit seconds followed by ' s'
9 h 01 min
